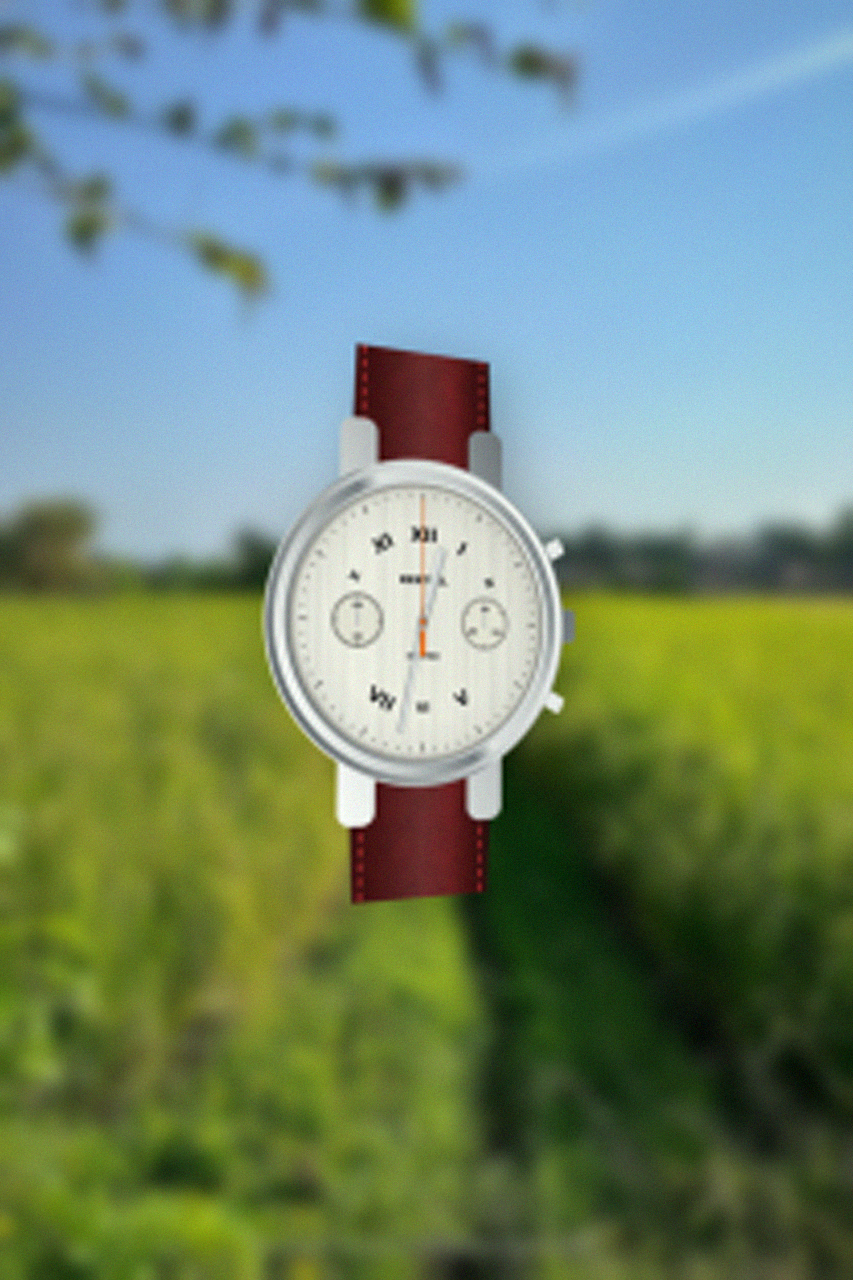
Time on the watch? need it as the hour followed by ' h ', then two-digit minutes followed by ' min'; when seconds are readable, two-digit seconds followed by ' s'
12 h 32 min
